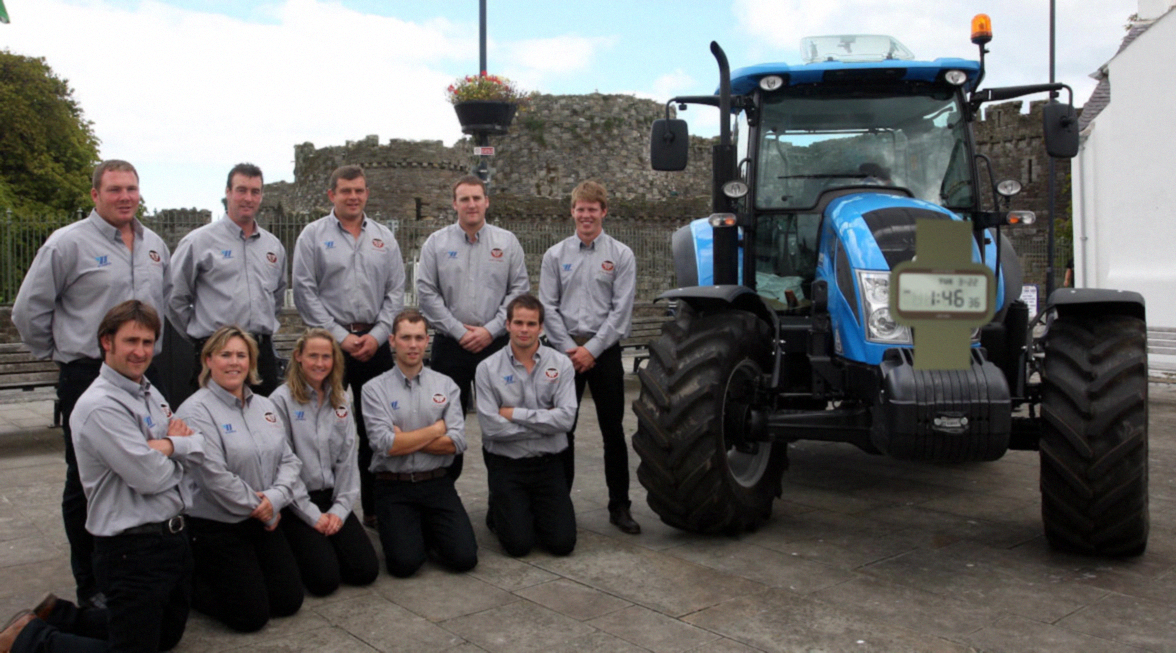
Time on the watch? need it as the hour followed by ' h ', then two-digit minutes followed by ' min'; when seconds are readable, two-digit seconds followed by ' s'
1 h 46 min
